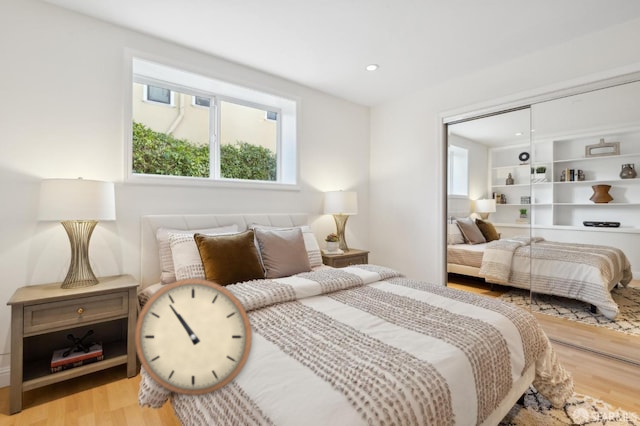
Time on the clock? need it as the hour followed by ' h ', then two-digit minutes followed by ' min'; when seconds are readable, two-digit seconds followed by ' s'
10 h 54 min
